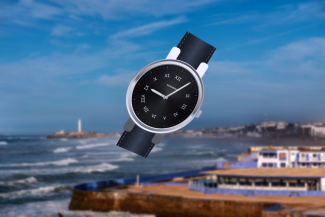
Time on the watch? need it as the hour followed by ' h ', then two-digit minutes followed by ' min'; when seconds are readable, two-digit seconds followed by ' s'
9 h 05 min
